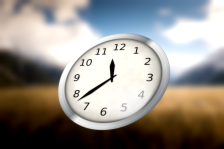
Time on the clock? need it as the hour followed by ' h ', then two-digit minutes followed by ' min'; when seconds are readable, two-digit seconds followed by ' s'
11 h 38 min
